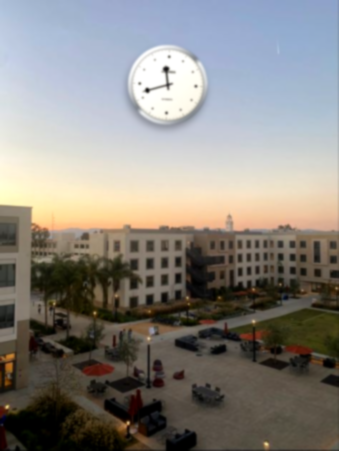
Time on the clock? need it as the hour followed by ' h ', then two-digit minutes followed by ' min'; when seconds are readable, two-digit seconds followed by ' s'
11 h 42 min
